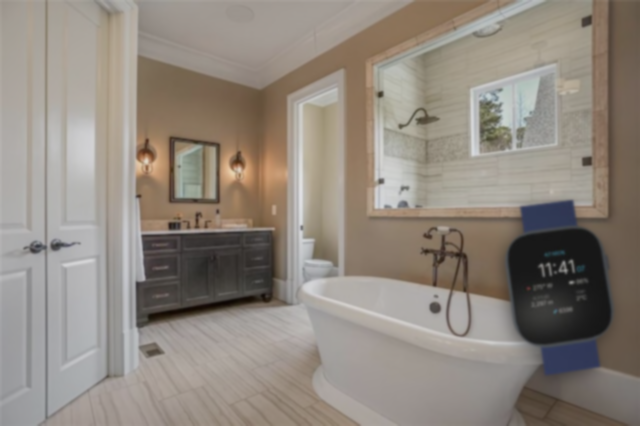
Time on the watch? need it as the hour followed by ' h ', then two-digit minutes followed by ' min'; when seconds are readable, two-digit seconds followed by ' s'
11 h 41 min
